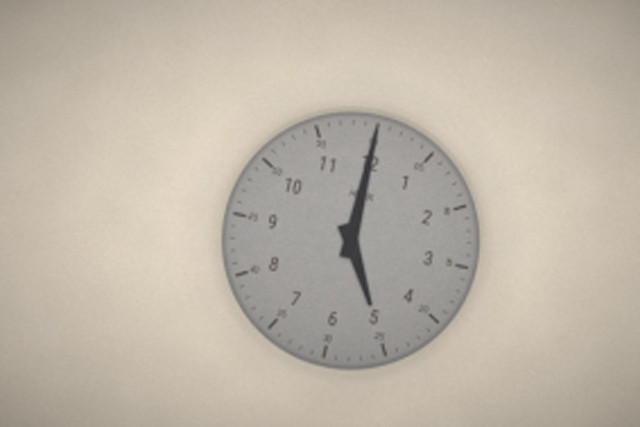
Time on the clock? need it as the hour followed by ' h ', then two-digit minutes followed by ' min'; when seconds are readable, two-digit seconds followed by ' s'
5 h 00 min
